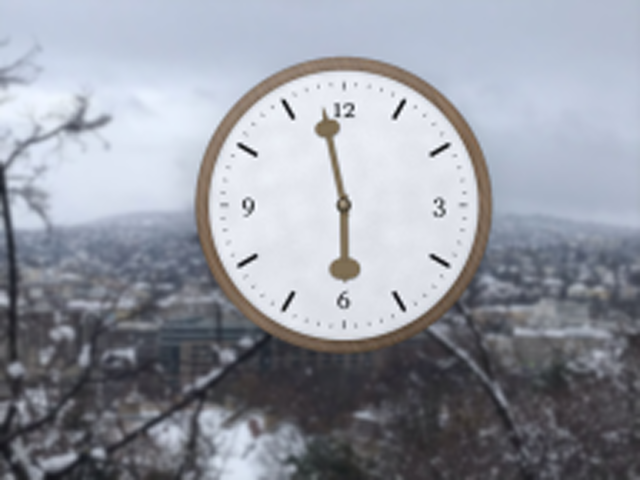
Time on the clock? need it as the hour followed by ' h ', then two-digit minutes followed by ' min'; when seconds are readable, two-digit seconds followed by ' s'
5 h 58 min
